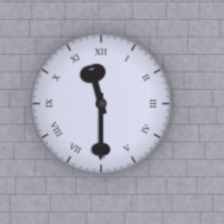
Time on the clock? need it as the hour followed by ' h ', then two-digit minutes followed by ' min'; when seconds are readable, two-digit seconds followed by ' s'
11 h 30 min
